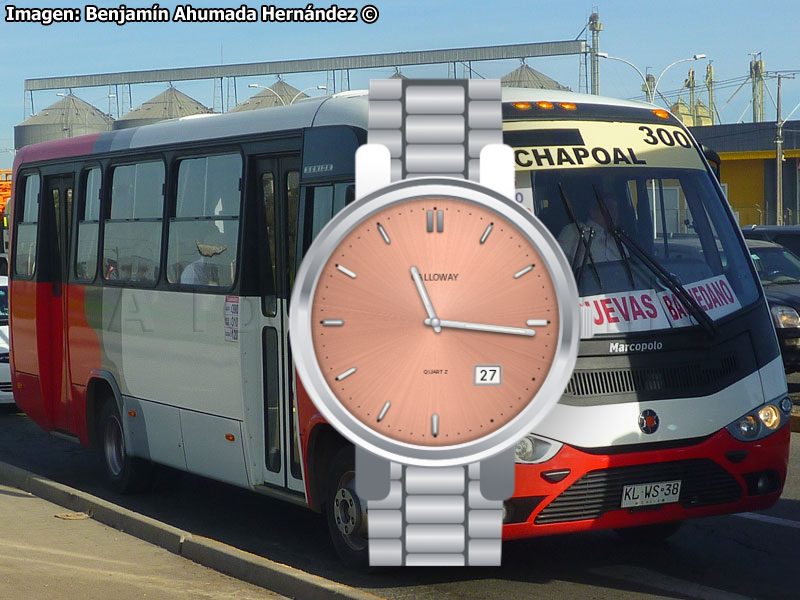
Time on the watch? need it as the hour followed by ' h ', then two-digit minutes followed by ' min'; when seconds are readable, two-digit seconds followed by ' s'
11 h 16 min
